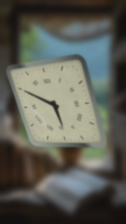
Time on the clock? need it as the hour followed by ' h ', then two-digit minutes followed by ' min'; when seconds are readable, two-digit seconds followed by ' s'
5 h 50 min
